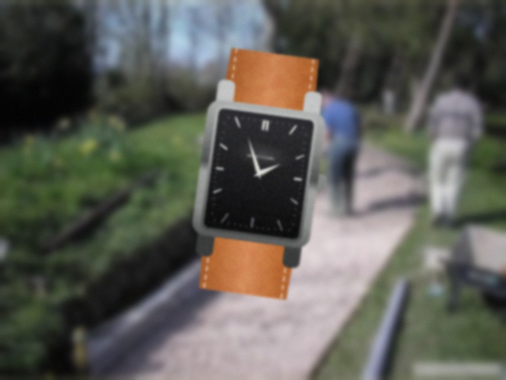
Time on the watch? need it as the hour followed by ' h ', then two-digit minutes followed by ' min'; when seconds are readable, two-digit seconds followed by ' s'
1 h 56 min
